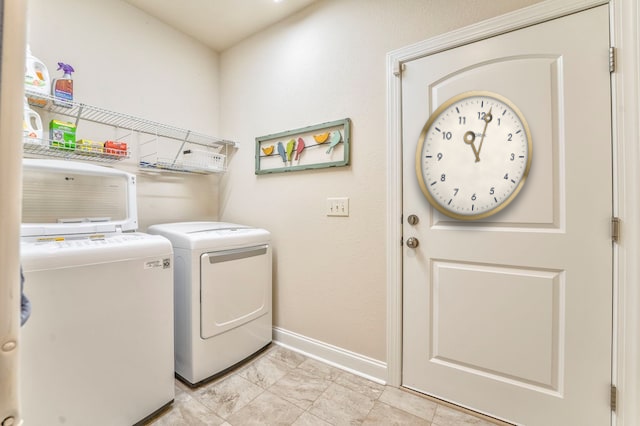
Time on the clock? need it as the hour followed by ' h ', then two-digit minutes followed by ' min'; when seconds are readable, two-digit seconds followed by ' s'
11 h 02 min
